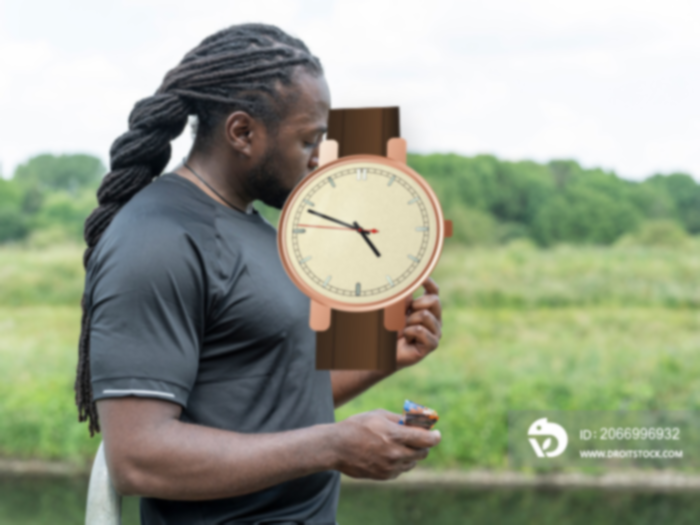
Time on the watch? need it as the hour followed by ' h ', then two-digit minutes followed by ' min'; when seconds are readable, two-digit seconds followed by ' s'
4 h 48 min 46 s
